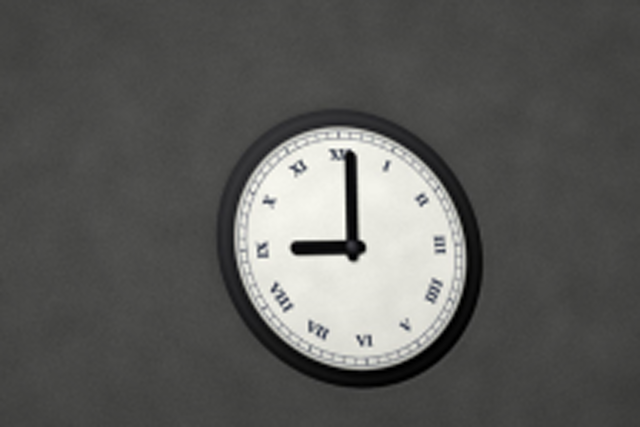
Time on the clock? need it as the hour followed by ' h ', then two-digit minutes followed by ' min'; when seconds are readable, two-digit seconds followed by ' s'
9 h 01 min
